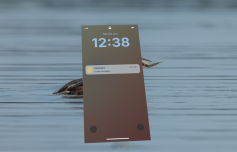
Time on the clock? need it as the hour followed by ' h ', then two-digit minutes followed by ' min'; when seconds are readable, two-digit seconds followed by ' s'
12 h 38 min
